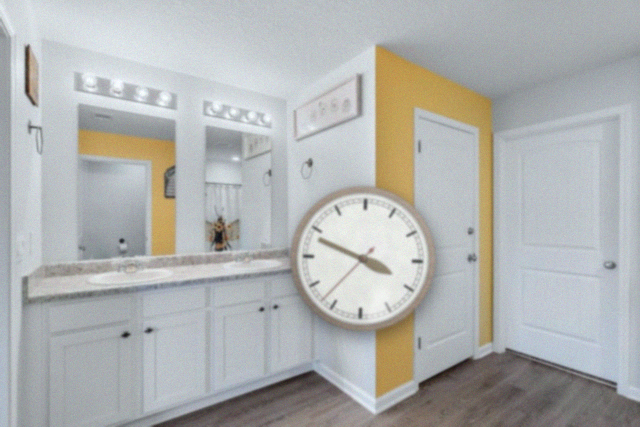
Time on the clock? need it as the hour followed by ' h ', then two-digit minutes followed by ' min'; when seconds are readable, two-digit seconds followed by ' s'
3 h 48 min 37 s
